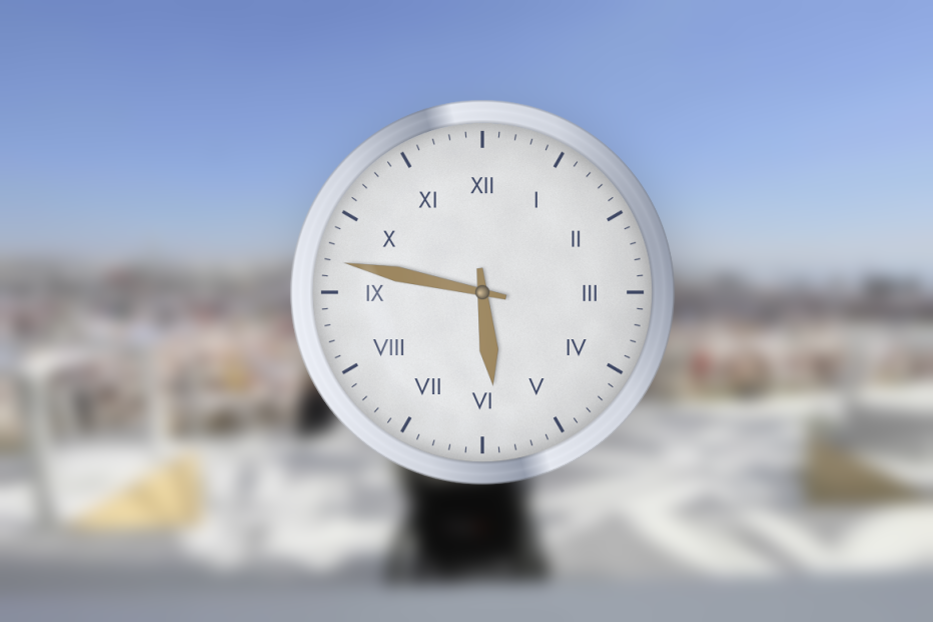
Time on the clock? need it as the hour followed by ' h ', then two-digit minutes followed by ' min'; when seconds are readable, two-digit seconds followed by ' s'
5 h 47 min
